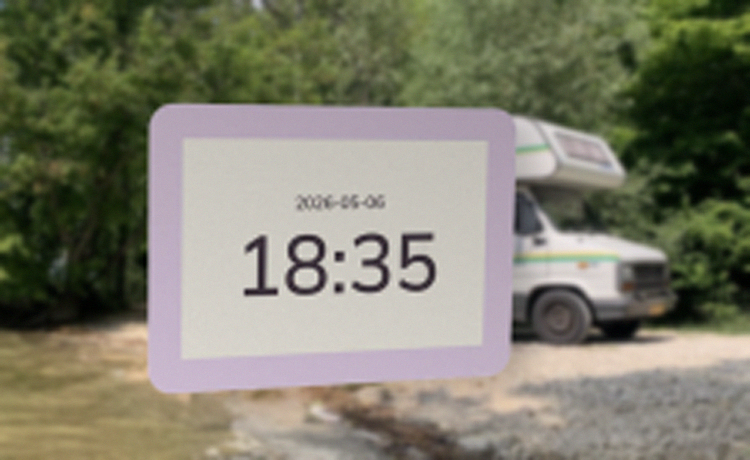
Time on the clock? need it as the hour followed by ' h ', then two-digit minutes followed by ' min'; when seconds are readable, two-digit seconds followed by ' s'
18 h 35 min
